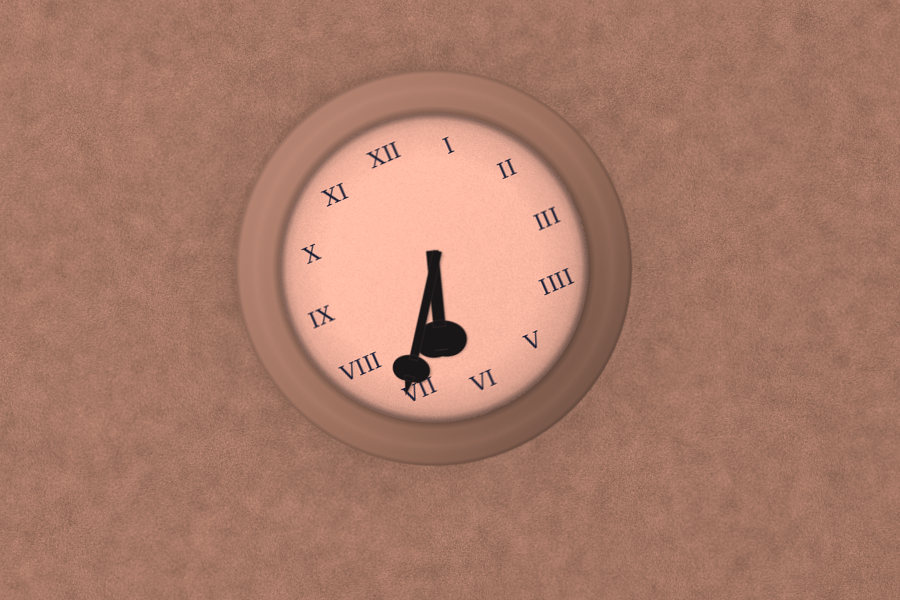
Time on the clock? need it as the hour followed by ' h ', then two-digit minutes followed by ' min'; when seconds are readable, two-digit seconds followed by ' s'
6 h 36 min
